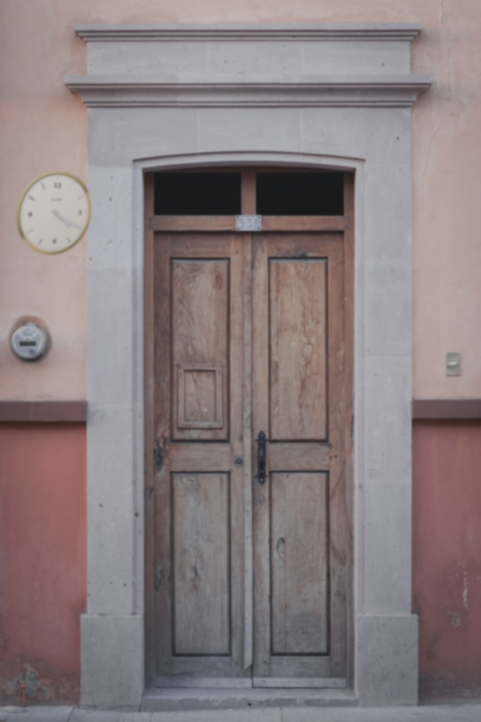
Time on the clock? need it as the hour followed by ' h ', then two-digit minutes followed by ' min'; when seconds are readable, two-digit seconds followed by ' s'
4 h 20 min
